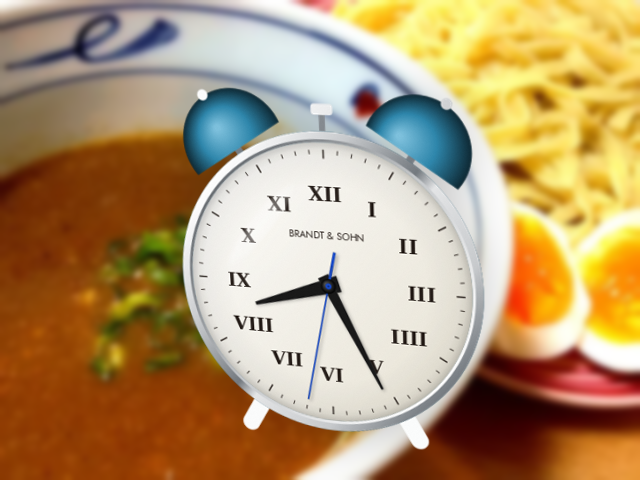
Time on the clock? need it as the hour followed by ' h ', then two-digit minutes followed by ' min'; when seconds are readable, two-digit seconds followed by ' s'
8 h 25 min 32 s
